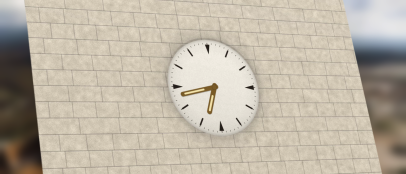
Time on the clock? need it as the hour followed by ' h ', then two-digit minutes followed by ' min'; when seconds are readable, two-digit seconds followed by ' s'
6 h 43 min
